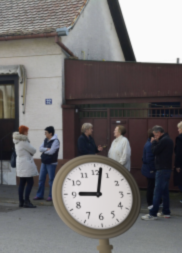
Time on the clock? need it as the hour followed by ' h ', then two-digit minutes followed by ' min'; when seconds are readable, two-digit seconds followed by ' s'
9 h 02 min
